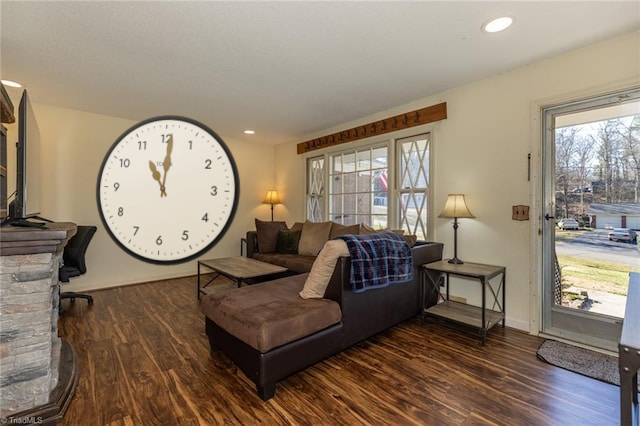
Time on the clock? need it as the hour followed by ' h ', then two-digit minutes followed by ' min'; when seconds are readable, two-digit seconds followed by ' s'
11 h 01 min
